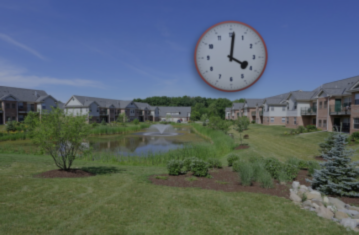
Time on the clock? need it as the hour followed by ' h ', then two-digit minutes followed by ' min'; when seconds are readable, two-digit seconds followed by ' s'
4 h 01 min
